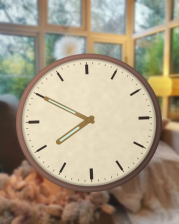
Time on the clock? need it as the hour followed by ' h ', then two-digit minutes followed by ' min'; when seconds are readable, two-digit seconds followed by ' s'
7 h 50 min
